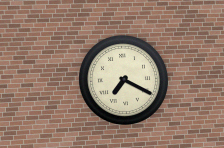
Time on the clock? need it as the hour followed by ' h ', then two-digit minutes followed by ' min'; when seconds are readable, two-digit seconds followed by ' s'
7 h 20 min
